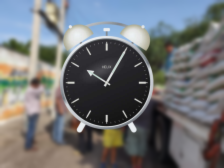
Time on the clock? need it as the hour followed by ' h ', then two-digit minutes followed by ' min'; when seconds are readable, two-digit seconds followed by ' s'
10 h 05 min
